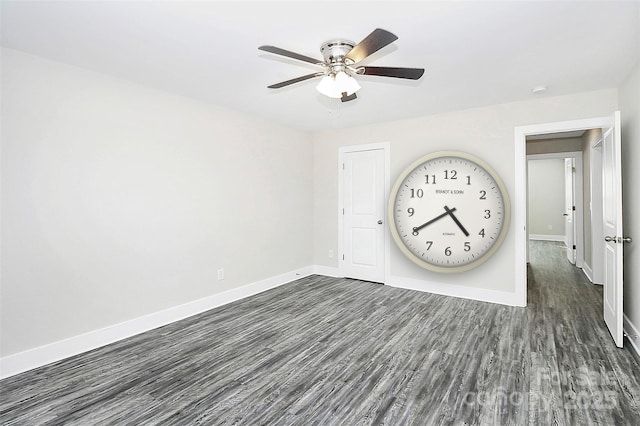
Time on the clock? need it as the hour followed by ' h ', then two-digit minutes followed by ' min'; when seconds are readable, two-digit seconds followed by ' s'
4 h 40 min
